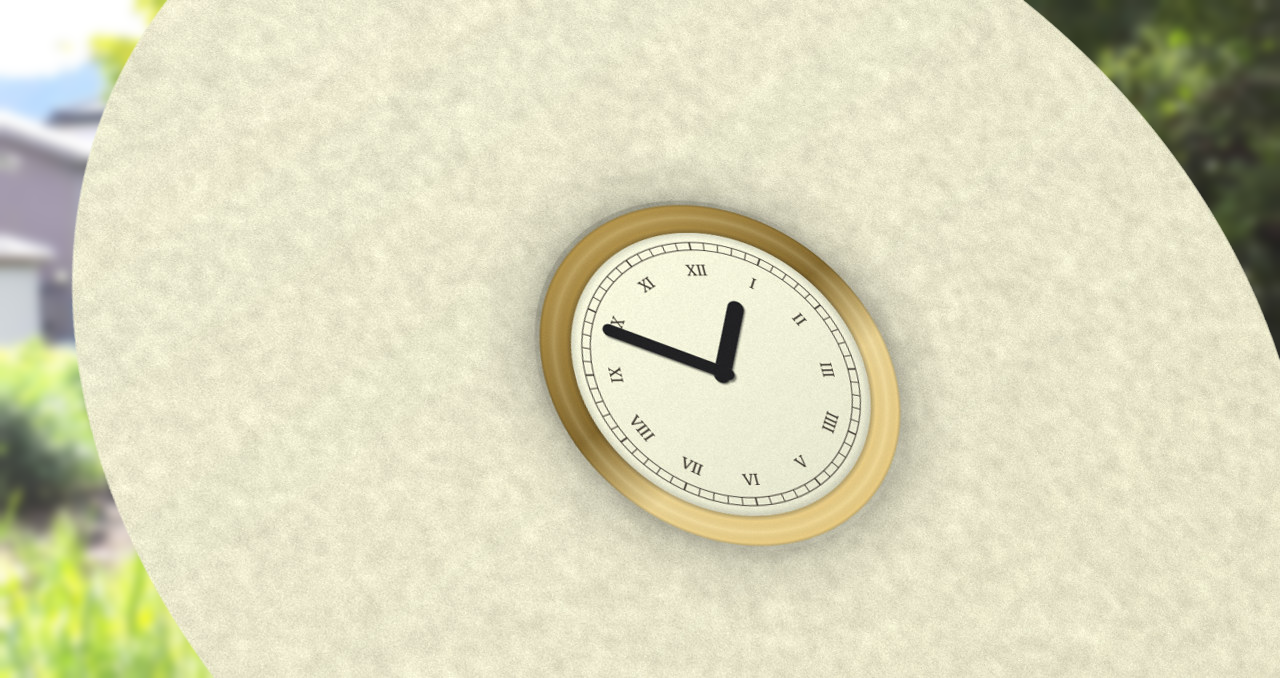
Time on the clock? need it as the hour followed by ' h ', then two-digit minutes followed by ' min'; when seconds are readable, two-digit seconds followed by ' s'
12 h 49 min
